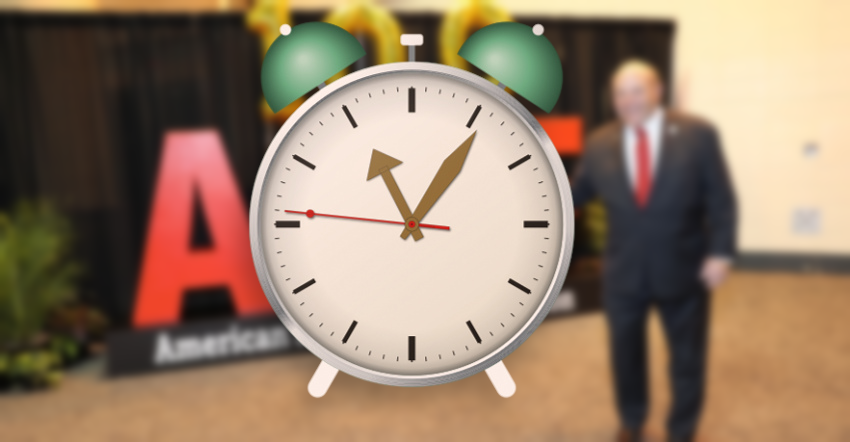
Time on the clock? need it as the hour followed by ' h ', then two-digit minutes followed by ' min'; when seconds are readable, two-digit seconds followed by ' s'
11 h 05 min 46 s
